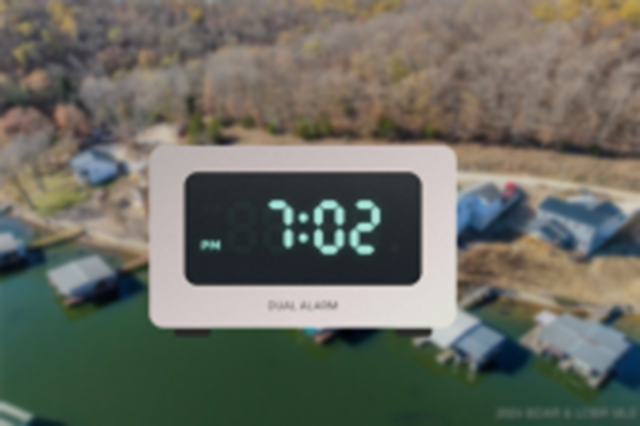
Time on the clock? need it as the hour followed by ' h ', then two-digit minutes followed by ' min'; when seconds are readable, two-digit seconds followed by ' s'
7 h 02 min
